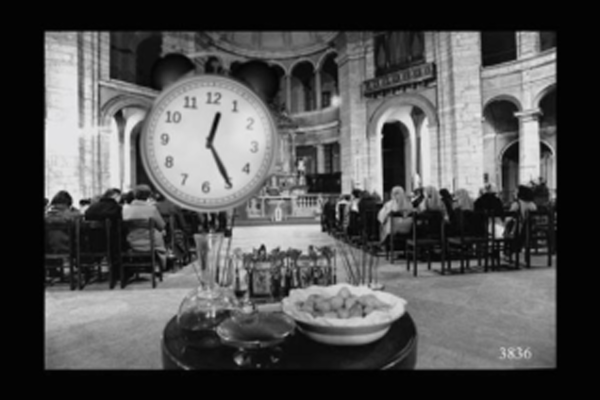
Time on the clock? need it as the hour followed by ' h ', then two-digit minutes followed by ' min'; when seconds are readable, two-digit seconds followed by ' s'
12 h 25 min
